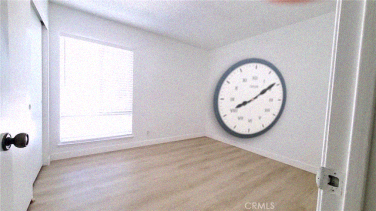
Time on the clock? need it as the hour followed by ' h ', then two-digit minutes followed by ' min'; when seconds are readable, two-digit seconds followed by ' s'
8 h 09 min
